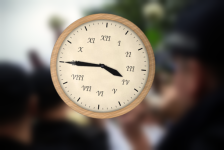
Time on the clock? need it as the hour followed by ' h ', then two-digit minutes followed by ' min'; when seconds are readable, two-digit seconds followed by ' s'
3 h 45 min
